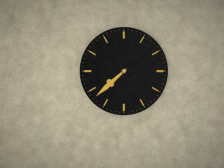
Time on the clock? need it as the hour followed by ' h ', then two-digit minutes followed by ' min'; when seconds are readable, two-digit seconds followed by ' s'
7 h 38 min
